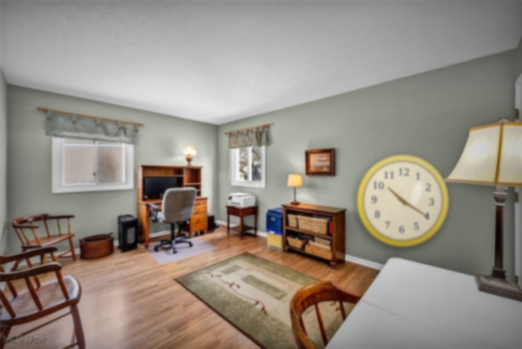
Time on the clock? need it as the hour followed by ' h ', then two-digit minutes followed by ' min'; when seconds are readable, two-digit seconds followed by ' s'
10 h 20 min
